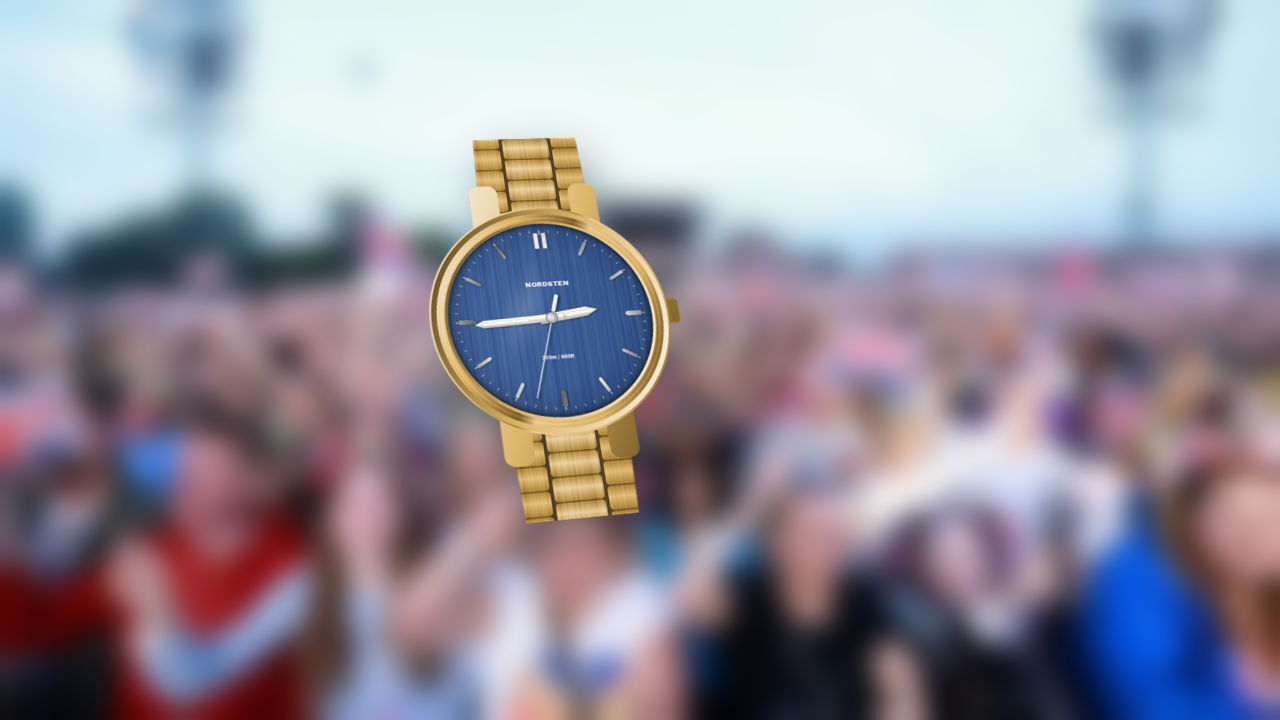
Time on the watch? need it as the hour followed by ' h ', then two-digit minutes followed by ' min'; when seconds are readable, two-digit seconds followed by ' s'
2 h 44 min 33 s
